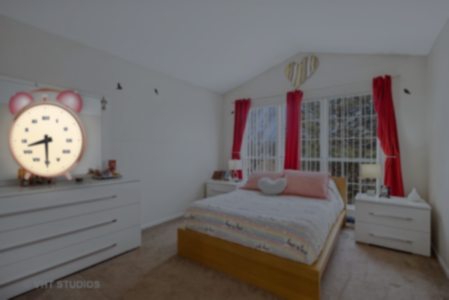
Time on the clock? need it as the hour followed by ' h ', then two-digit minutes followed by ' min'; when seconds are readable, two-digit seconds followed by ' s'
8 h 30 min
